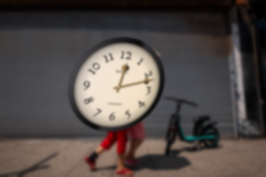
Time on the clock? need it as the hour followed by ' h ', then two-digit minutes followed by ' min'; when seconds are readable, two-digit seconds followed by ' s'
12 h 12 min
